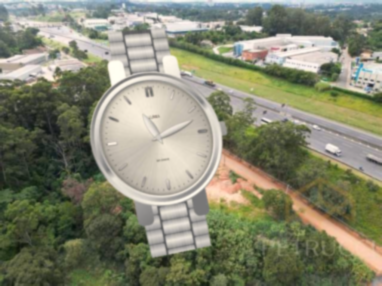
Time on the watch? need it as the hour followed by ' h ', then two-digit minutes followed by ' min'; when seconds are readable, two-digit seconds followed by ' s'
11 h 12 min
